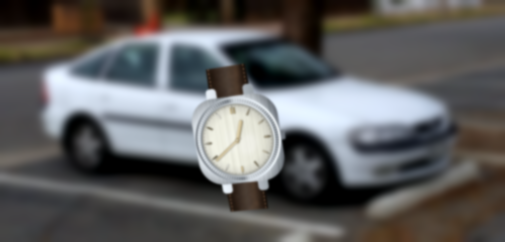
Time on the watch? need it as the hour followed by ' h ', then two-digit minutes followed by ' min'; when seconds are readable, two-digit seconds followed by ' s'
12 h 39 min
